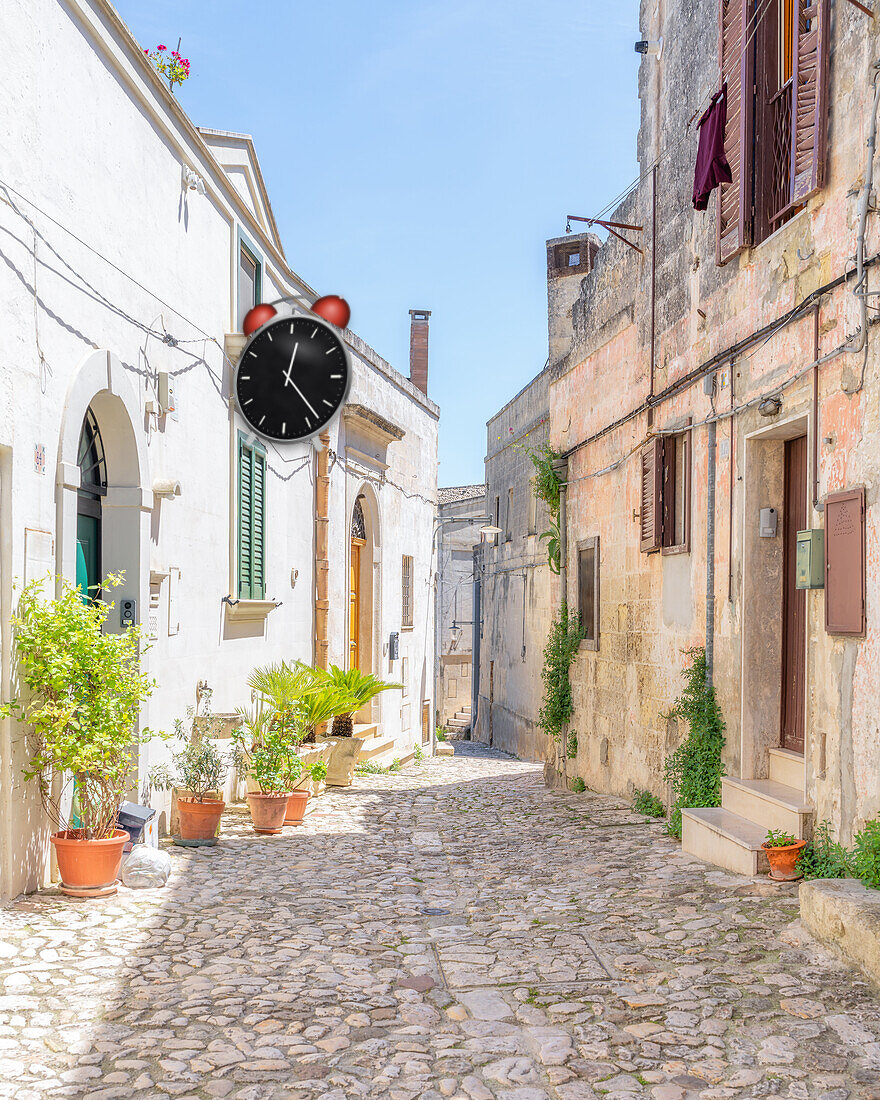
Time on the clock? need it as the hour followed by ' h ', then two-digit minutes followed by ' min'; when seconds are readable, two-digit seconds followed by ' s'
12 h 23 min
